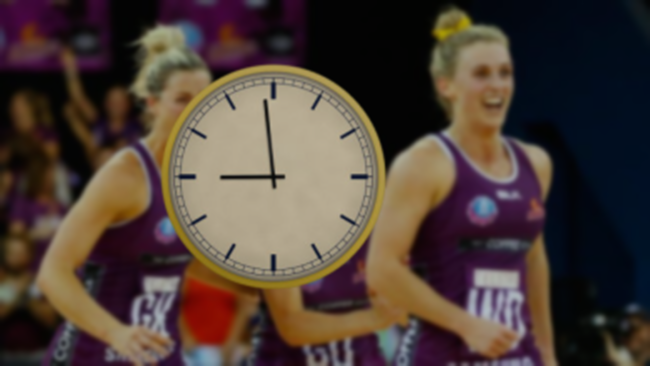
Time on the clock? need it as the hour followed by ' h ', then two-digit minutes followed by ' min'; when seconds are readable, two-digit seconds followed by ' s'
8 h 59 min
